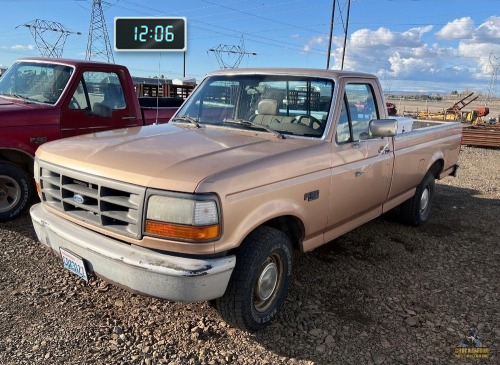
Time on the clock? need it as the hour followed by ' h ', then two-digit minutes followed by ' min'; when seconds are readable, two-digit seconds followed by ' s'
12 h 06 min
